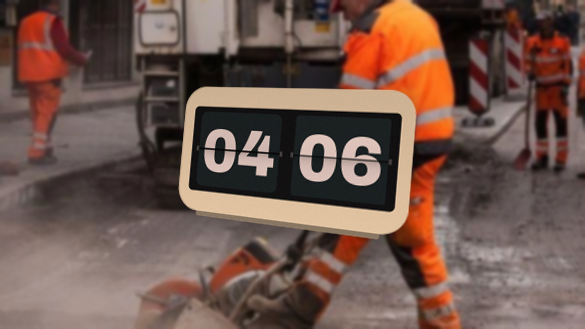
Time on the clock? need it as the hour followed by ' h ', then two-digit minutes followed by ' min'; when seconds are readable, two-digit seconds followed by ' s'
4 h 06 min
